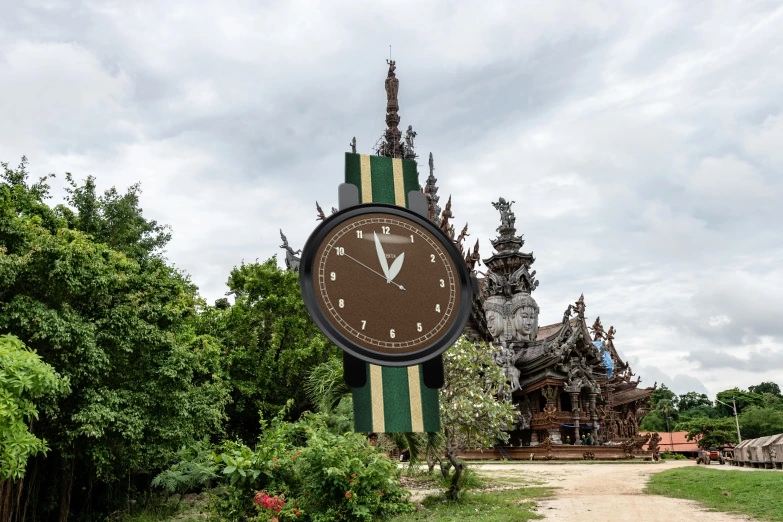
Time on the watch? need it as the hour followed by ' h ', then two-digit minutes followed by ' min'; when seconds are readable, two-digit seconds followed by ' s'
12 h 57 min 50 s
